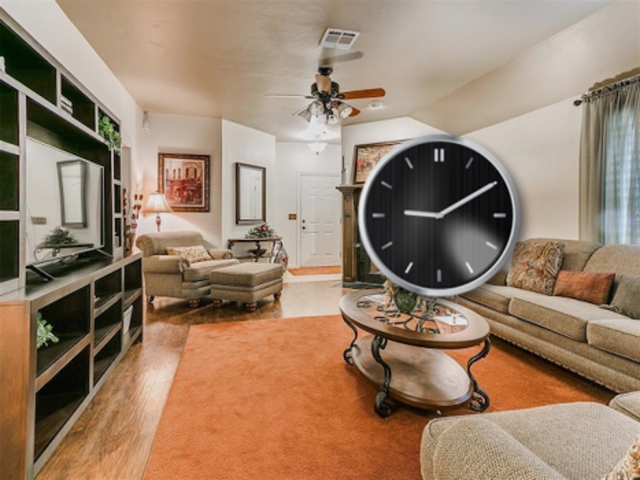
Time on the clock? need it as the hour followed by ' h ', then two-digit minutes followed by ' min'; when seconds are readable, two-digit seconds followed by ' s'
9 h 10 min
